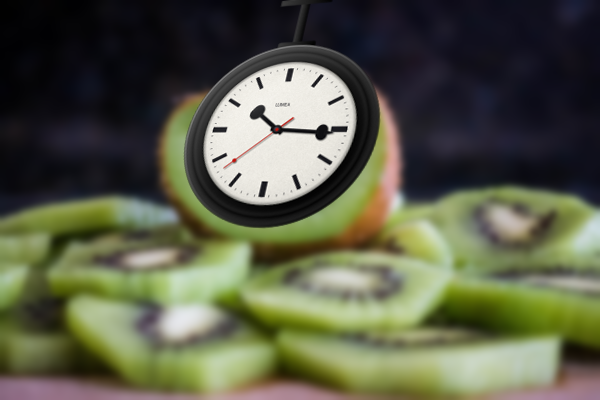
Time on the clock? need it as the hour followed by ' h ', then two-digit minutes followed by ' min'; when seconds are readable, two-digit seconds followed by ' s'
10 h 15 min 38 s
